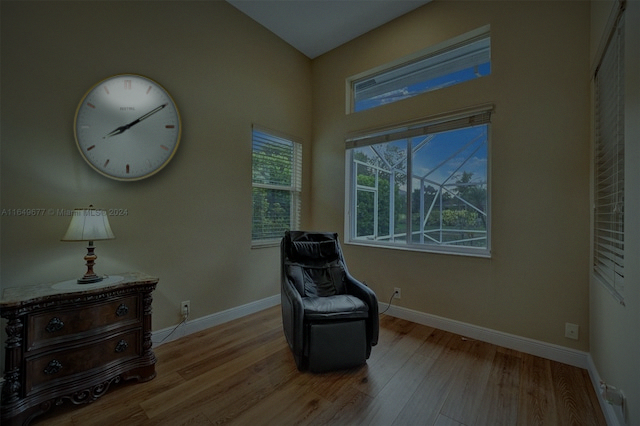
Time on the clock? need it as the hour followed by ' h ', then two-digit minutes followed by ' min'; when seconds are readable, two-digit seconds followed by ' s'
8 h 10 min
